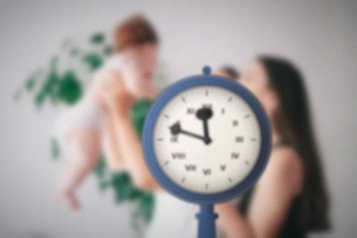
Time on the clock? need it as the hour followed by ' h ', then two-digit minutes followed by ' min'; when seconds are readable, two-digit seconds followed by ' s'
11 h 48 min
